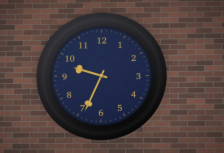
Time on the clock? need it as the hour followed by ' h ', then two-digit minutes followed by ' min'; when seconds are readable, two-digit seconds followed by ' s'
9 h 34 min
